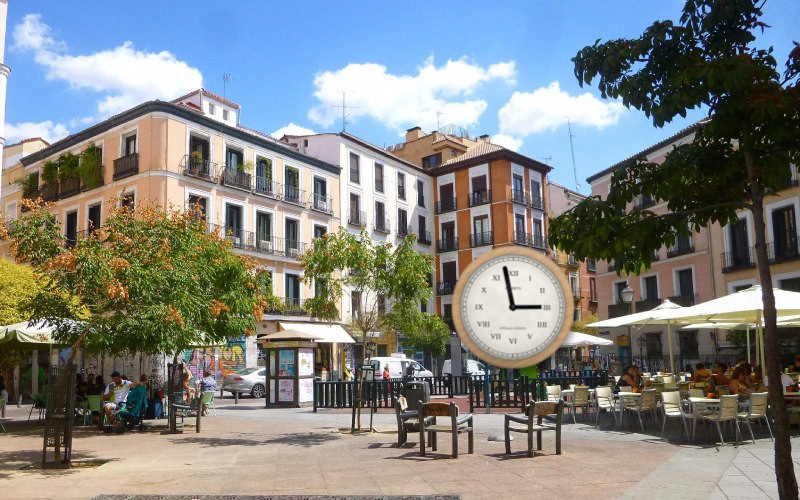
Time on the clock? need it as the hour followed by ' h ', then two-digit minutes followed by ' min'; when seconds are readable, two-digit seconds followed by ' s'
2 h 58 min
